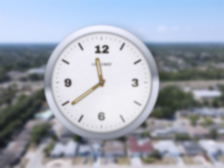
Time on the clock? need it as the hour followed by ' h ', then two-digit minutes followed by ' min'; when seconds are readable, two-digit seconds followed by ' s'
11 h 39 min
